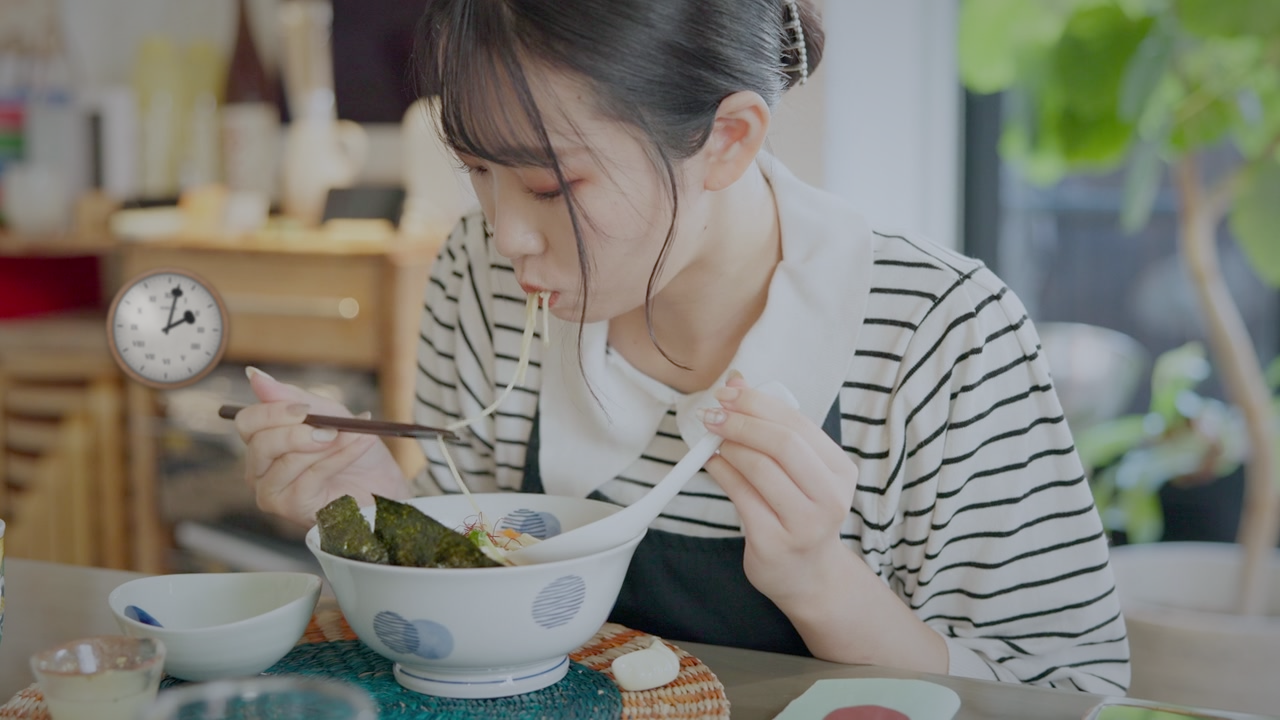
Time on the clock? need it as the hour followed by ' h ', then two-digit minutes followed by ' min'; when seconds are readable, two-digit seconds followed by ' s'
2 h 02 min
